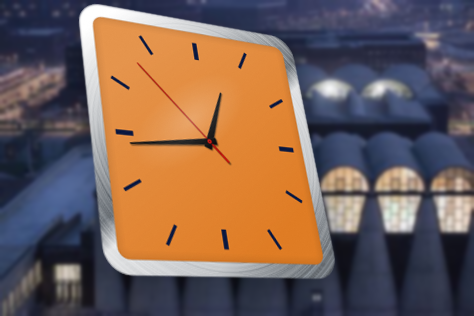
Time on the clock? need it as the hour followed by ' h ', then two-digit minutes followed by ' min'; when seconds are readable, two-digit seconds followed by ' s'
12 h 43 min 53 s
